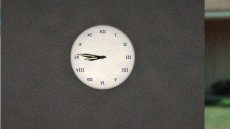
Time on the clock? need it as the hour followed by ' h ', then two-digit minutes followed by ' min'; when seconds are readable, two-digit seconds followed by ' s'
8 h 46 min
